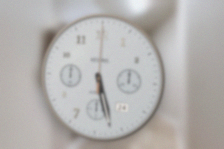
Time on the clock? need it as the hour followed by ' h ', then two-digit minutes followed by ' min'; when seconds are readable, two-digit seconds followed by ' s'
5 h 27 min
